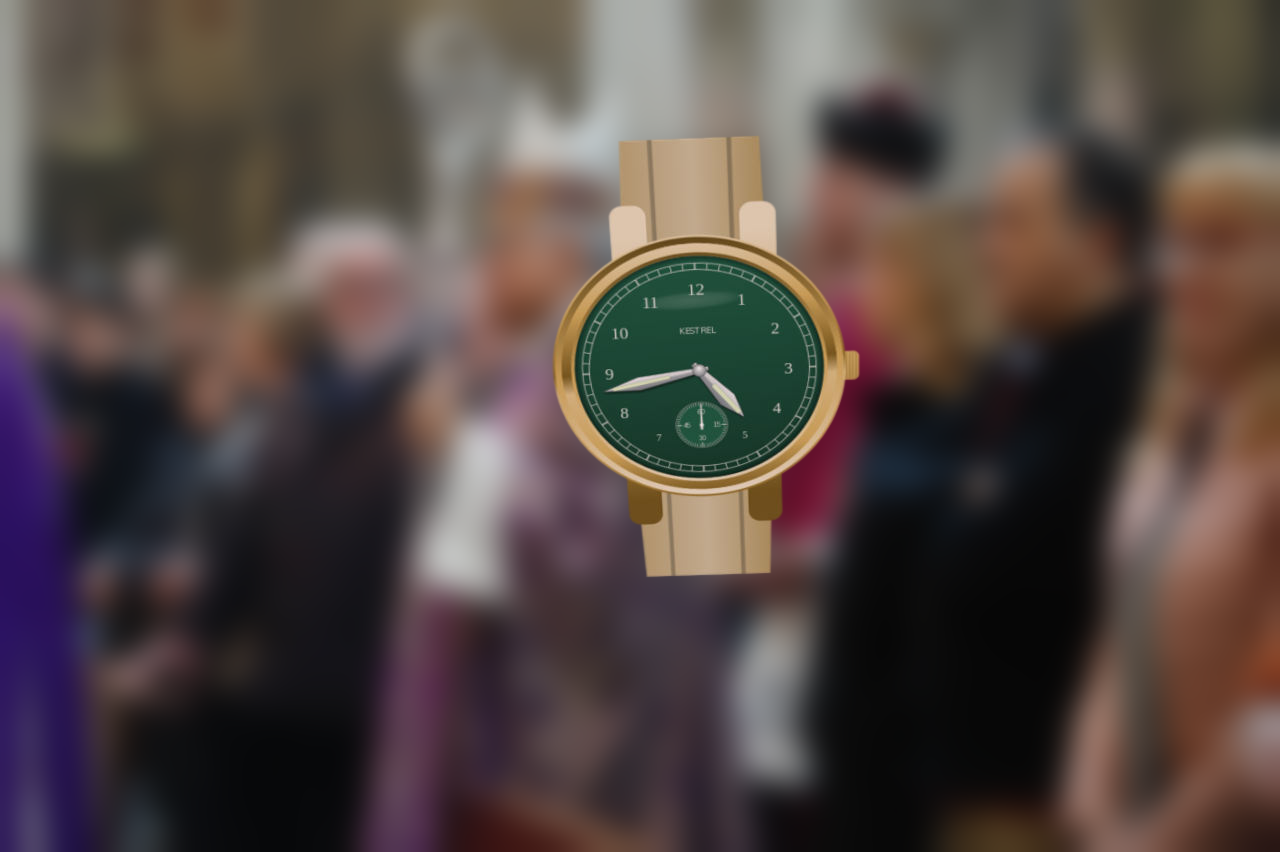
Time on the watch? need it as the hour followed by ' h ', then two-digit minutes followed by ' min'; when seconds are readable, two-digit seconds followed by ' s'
4 h 43 min
